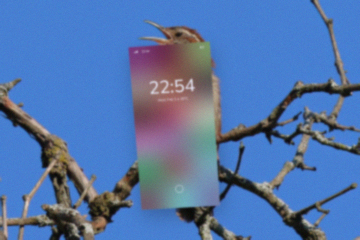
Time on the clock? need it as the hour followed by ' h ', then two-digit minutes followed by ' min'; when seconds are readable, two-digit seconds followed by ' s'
22 h 54 min
